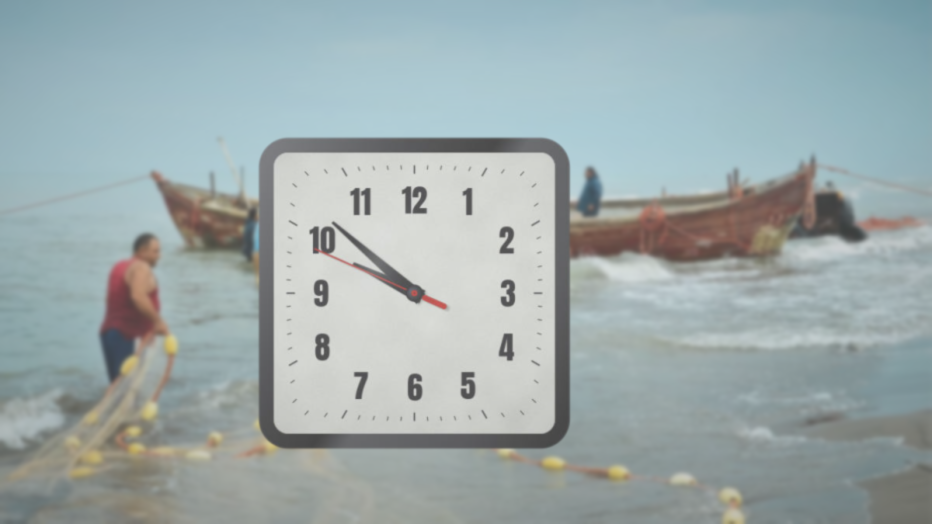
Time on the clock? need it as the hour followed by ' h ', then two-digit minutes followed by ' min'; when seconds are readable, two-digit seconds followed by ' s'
9 h 51 min 49 s
